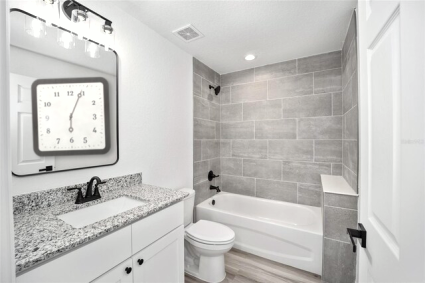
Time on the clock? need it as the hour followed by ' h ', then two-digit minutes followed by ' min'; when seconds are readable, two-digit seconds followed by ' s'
6 h 04 min
